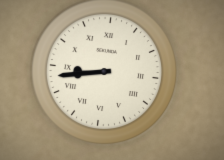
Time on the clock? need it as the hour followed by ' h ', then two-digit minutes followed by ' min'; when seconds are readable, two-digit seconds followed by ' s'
8 h 43 min
